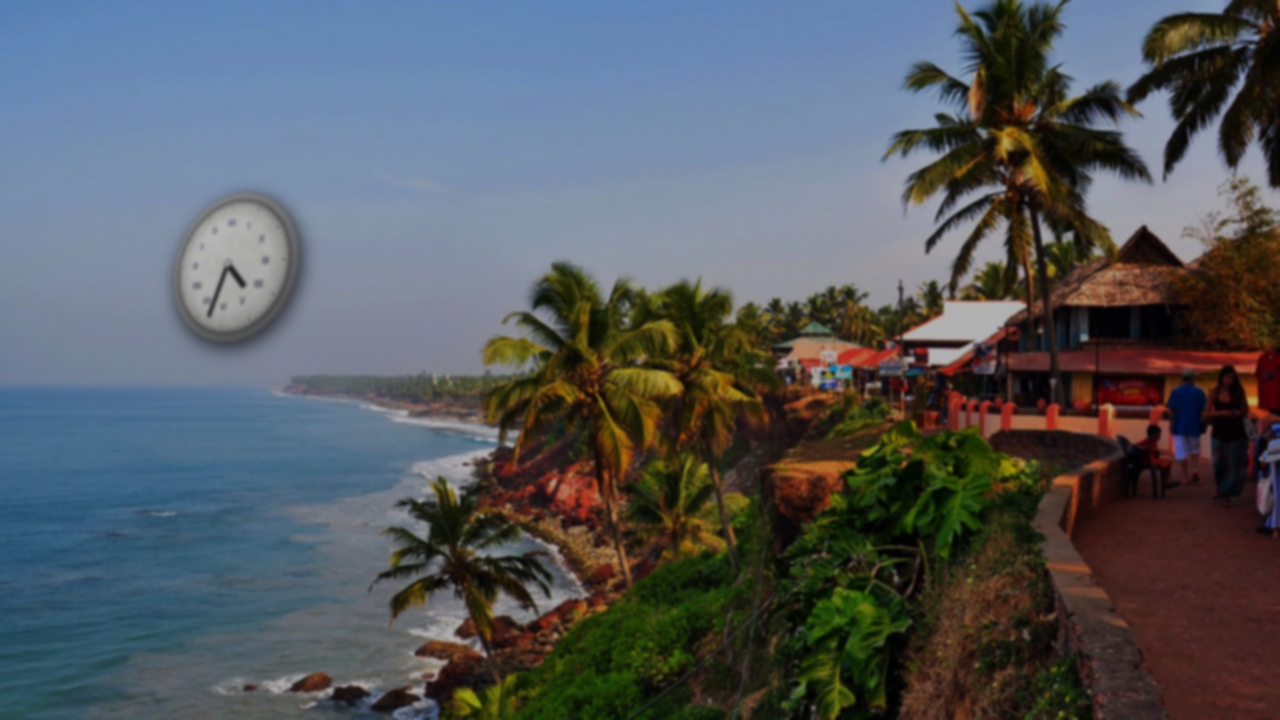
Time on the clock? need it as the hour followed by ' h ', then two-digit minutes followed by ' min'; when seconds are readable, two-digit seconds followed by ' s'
4 h 33 min
